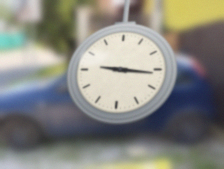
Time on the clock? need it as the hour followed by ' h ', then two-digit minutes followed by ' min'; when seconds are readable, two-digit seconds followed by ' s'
9 h 16 min
